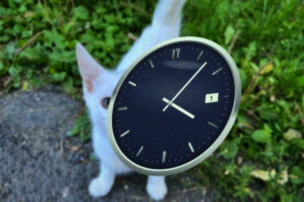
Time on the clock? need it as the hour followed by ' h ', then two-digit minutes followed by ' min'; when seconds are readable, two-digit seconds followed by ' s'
4 h 07 min
